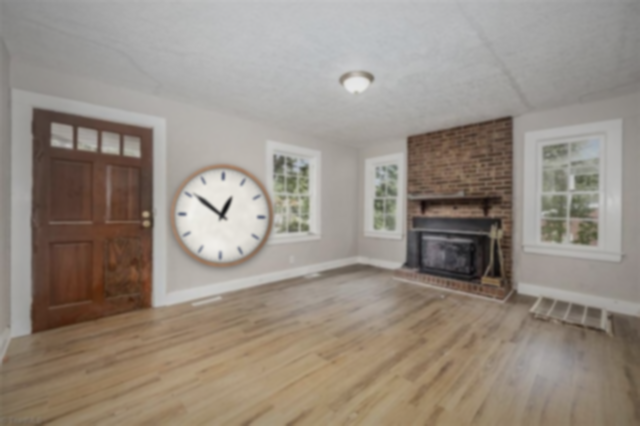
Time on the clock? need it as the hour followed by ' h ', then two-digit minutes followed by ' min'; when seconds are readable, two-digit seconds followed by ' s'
12 h 51 min
